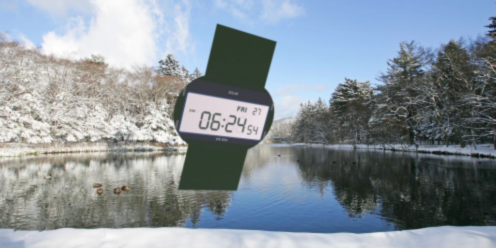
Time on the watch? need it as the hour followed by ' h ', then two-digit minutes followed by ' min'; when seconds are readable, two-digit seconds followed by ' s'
6 h 24 min 54 s
